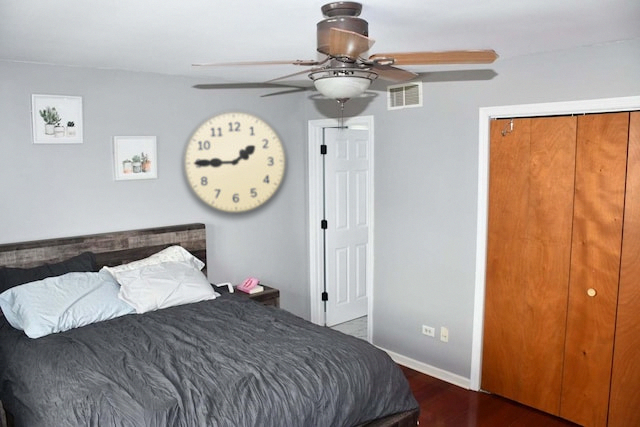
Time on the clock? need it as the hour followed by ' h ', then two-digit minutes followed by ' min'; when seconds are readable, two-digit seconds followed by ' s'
1 h 45 min
